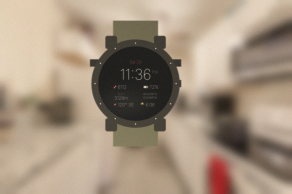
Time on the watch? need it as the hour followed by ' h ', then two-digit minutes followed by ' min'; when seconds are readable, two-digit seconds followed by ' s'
11 h 36 min
